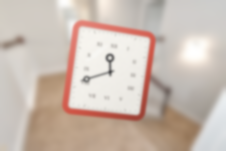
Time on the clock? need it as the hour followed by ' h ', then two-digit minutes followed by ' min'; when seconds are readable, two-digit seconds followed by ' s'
11 h 41 min
